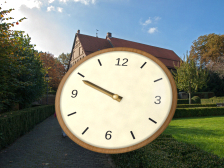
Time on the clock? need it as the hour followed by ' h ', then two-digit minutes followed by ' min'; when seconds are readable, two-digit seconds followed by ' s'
9 h 49 min
